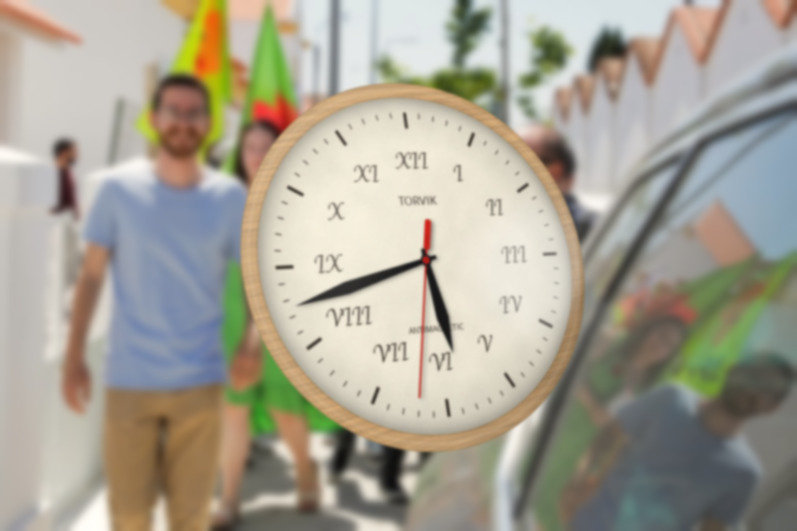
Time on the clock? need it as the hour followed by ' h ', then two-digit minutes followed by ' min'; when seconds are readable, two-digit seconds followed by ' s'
5 h 42 min 32 s
